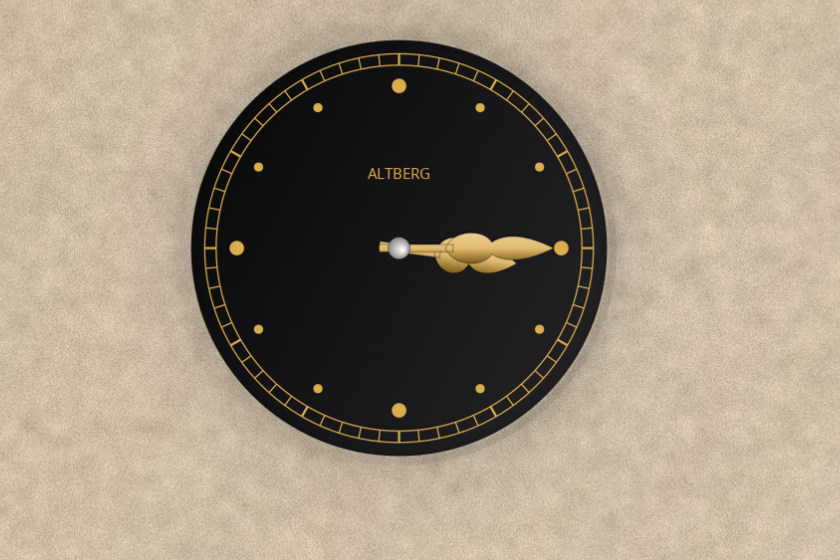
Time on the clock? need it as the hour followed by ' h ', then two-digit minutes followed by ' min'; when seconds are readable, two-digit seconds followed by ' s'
3 h 15 min
